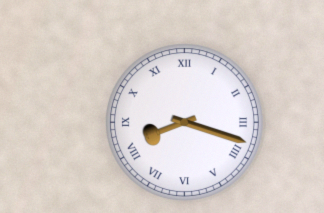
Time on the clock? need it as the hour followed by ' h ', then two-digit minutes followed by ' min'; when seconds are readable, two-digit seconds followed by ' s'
8 h 18 min
